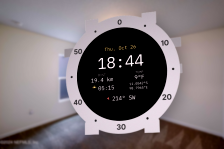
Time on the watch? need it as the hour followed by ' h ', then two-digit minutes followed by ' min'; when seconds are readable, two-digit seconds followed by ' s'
18 h 44 min
